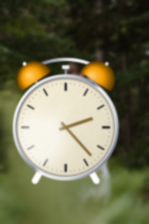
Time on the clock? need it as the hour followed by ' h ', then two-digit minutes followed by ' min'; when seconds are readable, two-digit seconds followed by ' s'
2 h 23 min
